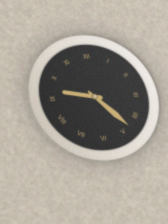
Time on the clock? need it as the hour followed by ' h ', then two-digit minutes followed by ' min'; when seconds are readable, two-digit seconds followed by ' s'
9 h 23 min
